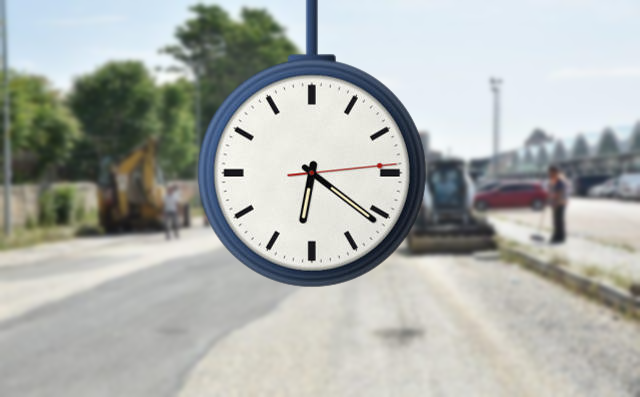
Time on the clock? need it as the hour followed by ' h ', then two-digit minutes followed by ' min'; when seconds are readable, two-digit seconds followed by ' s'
6 h 21 min 14 s
